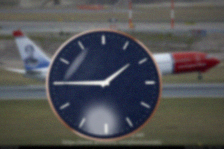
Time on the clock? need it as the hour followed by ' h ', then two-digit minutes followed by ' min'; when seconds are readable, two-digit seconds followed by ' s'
1 h 45 min
